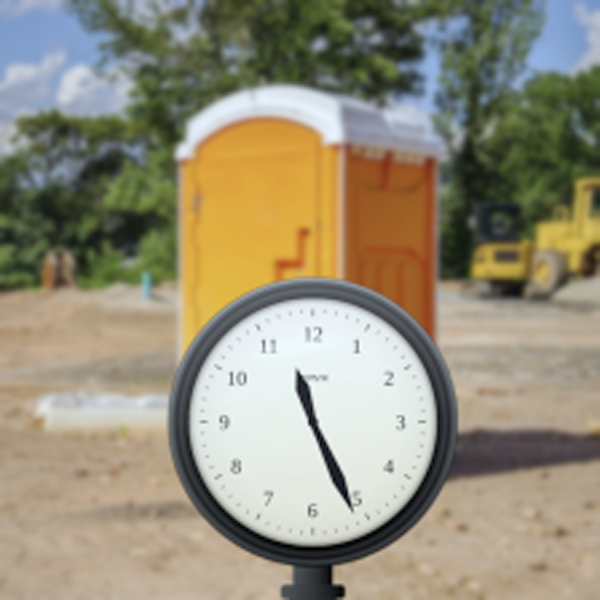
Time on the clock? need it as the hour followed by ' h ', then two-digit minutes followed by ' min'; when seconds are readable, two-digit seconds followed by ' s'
11 h 26 min
